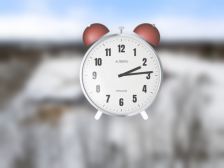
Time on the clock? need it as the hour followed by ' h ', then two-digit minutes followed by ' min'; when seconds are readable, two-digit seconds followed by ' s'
2 h 14 min
